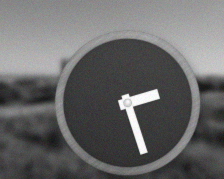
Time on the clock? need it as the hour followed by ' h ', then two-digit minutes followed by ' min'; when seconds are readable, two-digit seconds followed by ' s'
2 h 27 min
